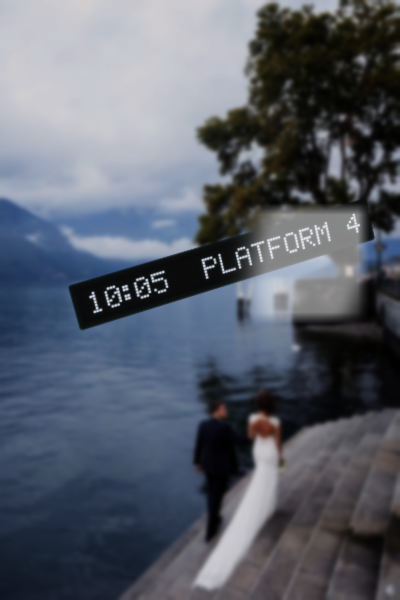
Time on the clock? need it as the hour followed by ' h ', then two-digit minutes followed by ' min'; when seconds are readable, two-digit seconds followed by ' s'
10 h 05 min
